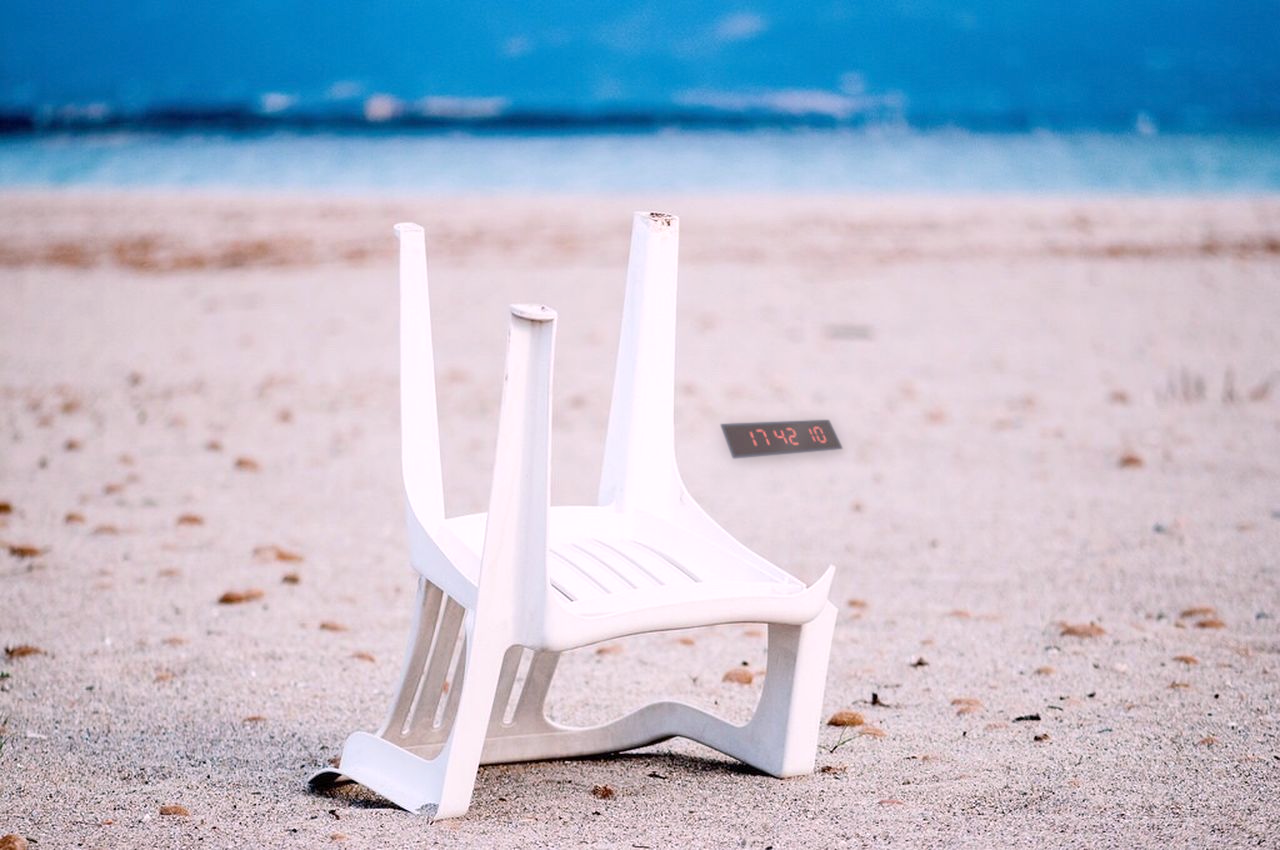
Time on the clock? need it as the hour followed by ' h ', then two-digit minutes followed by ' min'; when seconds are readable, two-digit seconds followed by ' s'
17 h 42 min 10 s
